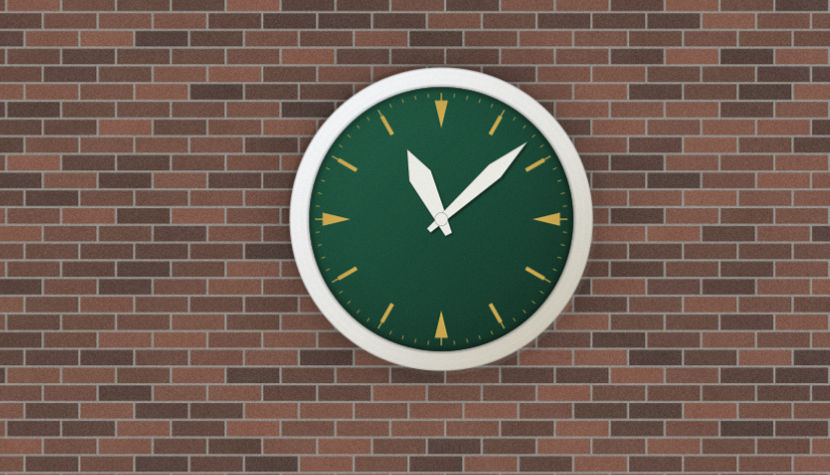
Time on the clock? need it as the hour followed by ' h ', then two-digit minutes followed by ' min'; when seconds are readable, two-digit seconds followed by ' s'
11 h 08 min
